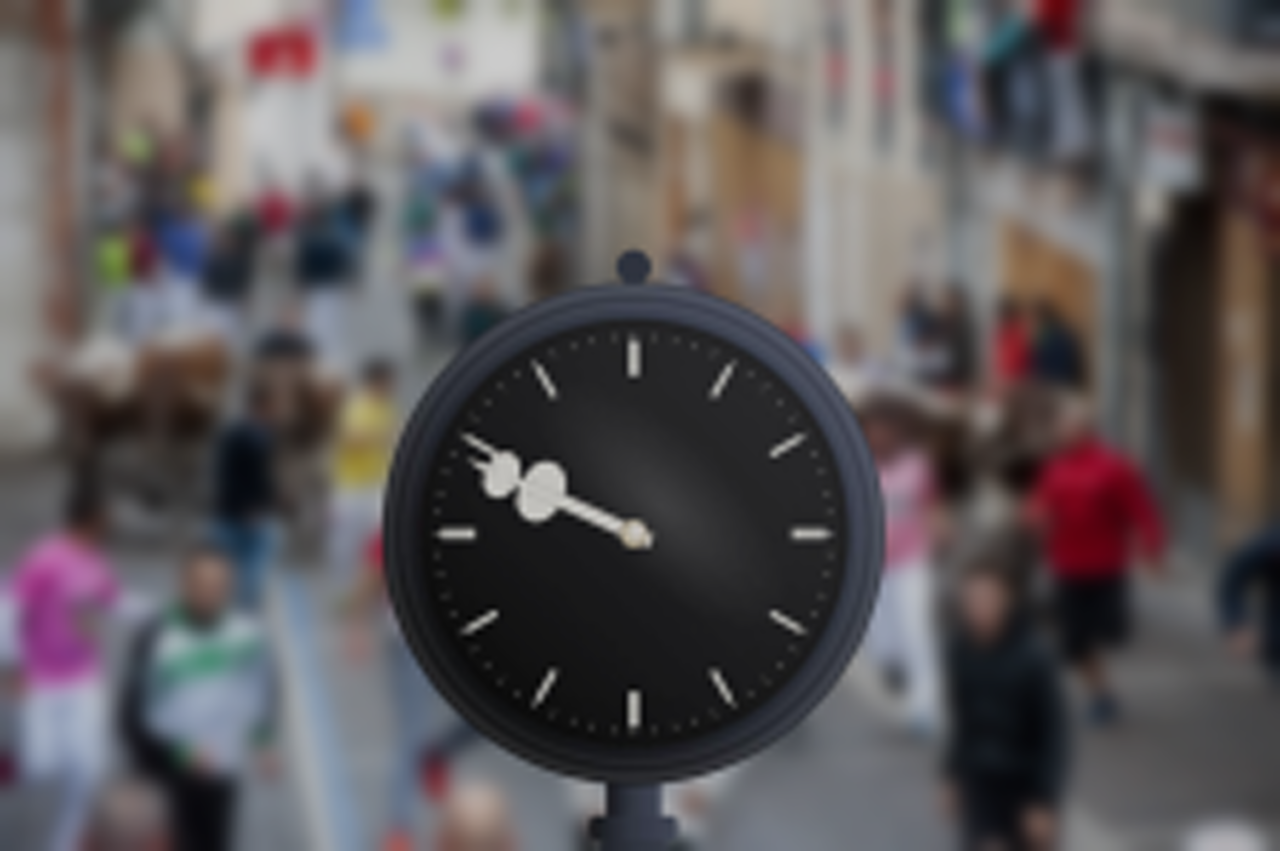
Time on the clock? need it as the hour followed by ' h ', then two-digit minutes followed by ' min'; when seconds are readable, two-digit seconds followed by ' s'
9 h 49 min
